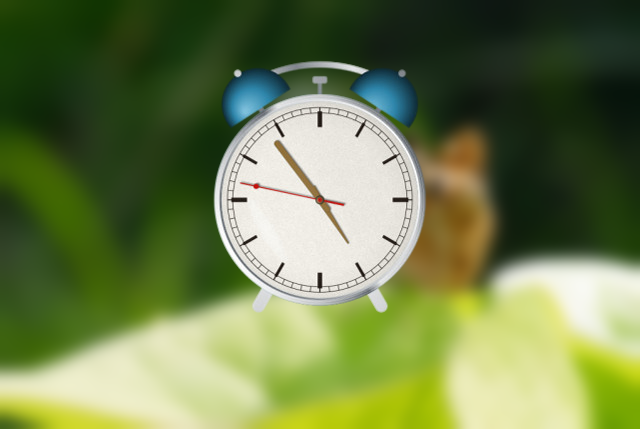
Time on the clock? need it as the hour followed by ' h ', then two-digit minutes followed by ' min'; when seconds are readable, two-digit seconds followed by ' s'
4 h 53 min 47 s
